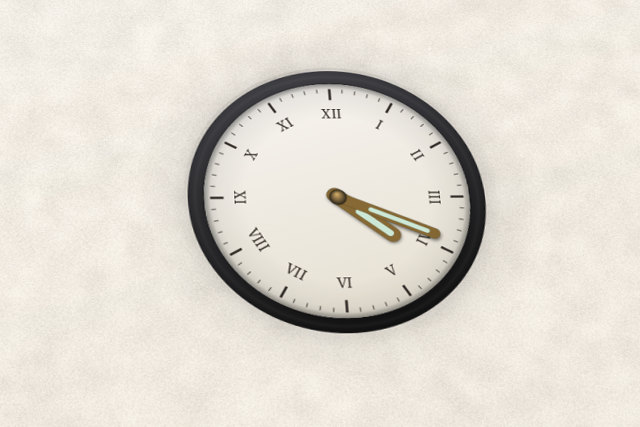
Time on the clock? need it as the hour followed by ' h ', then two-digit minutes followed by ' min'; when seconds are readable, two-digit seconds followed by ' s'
4 h 19 min
